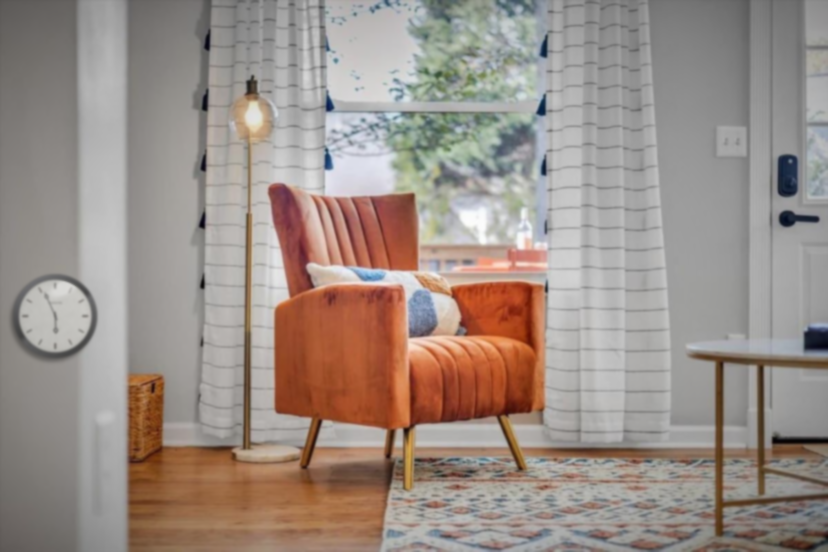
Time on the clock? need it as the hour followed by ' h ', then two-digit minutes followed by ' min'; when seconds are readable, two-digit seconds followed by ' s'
5 h 56 min
